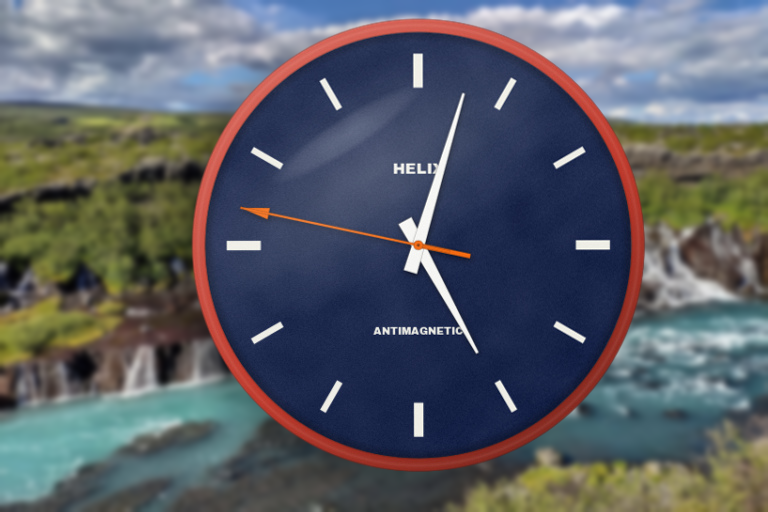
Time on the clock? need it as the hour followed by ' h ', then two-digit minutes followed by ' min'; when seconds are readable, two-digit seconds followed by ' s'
5 h 02 min 47 s
